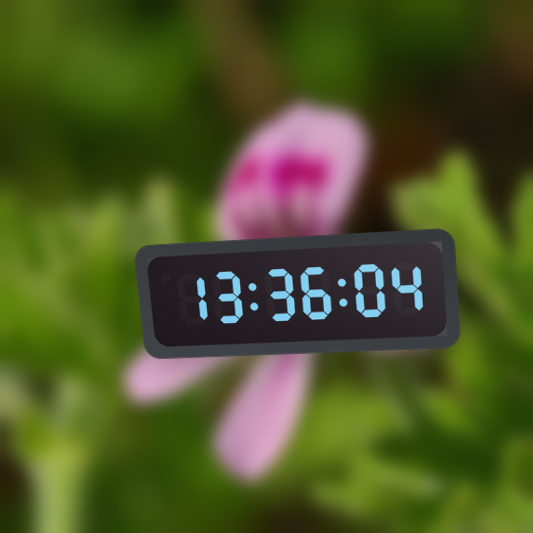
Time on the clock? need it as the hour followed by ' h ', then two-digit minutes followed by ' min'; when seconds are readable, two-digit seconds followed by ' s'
13 h 36 min 04 s
